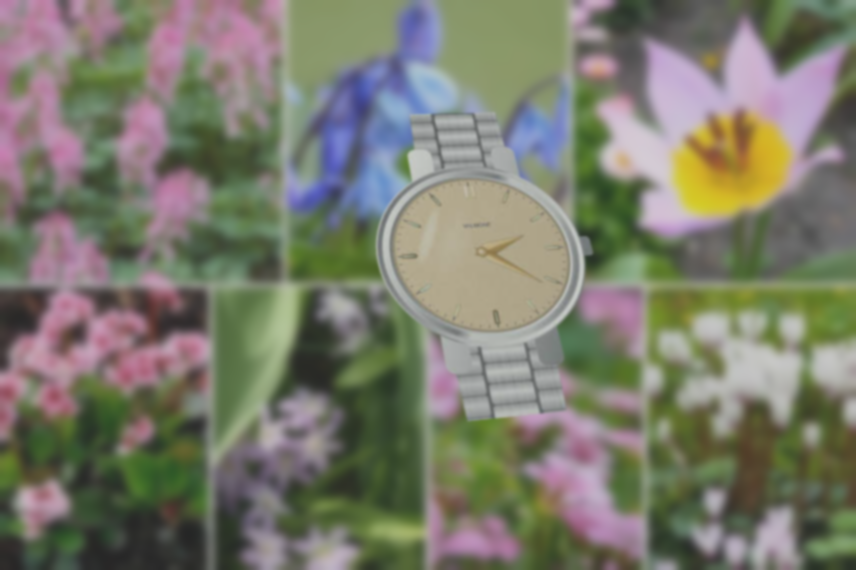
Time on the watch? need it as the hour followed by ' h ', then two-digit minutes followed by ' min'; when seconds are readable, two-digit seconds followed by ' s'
2 h 21 min
